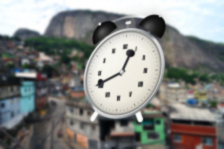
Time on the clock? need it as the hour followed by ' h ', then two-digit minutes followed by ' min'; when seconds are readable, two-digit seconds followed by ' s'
12 h 41 min
